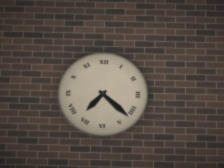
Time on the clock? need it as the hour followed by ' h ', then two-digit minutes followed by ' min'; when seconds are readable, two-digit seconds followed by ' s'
7 h 22 min
